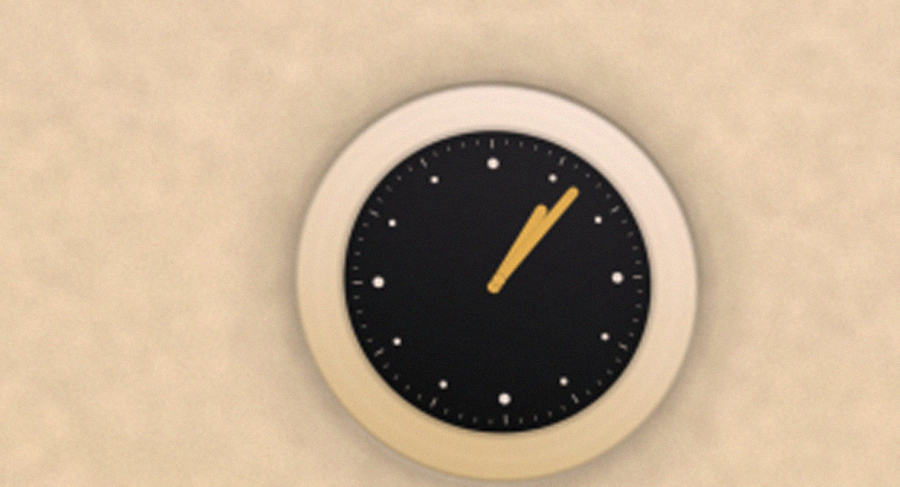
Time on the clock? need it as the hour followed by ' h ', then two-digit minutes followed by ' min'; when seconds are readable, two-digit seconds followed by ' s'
1 h 07 min
